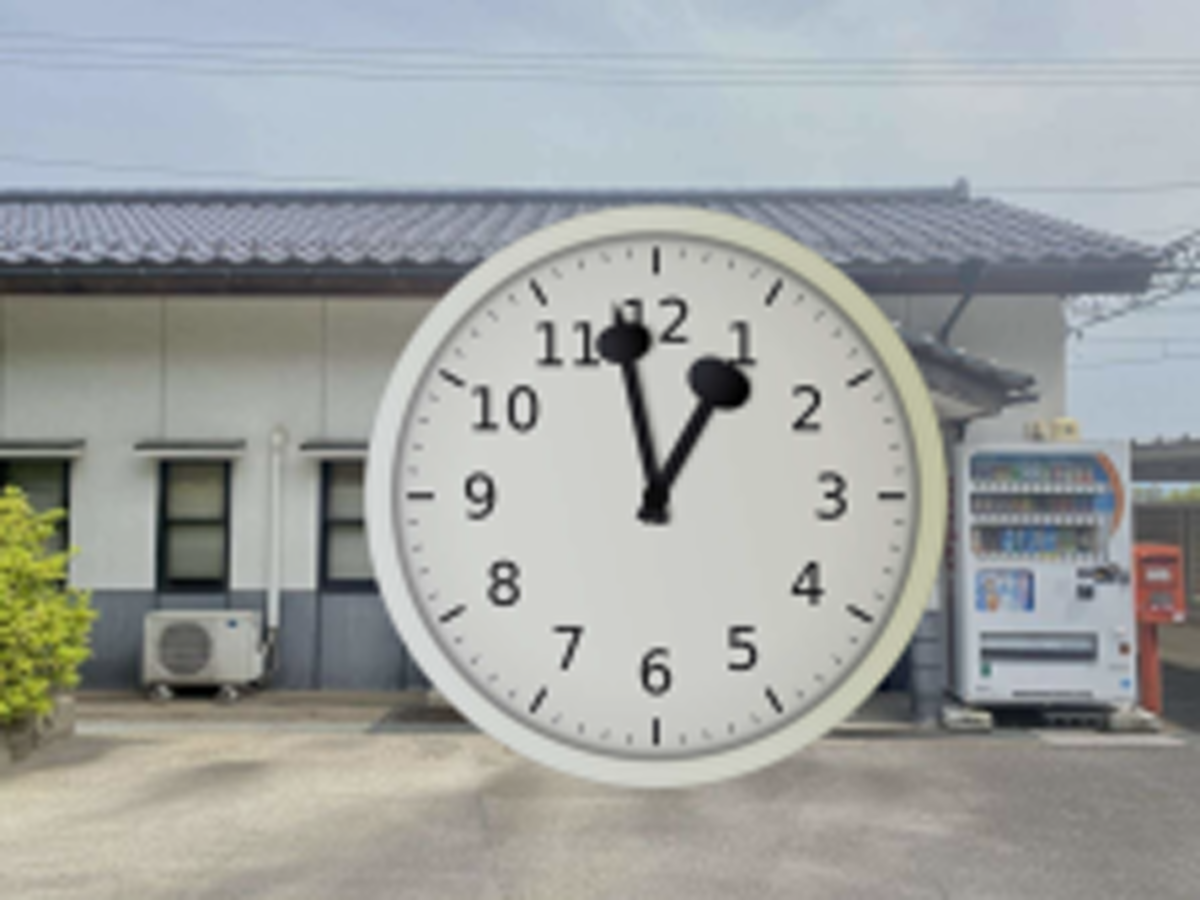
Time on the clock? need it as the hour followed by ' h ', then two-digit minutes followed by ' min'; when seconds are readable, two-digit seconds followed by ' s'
12 h 58 min
